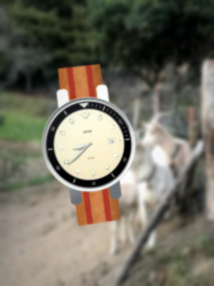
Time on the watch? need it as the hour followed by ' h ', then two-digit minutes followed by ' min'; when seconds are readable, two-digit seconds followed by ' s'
8 h 39 min
